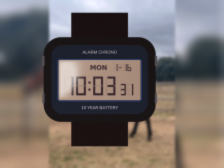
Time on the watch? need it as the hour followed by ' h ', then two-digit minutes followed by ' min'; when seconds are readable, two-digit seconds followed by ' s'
10 h 03 min 31 s
